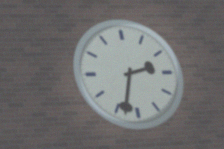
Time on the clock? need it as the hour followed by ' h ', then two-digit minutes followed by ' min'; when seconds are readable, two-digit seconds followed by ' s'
2 h 33 min
